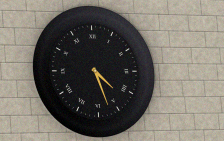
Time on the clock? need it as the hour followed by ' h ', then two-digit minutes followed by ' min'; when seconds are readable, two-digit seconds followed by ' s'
4 h 27 min
